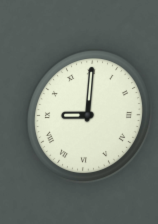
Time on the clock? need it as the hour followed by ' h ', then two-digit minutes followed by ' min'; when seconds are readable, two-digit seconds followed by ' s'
9 h 00 min
